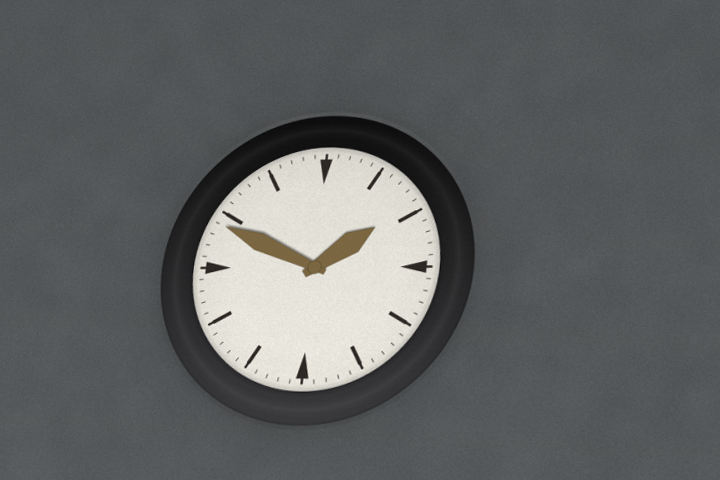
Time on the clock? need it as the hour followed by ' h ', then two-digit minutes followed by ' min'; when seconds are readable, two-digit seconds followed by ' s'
1 h 49 min
